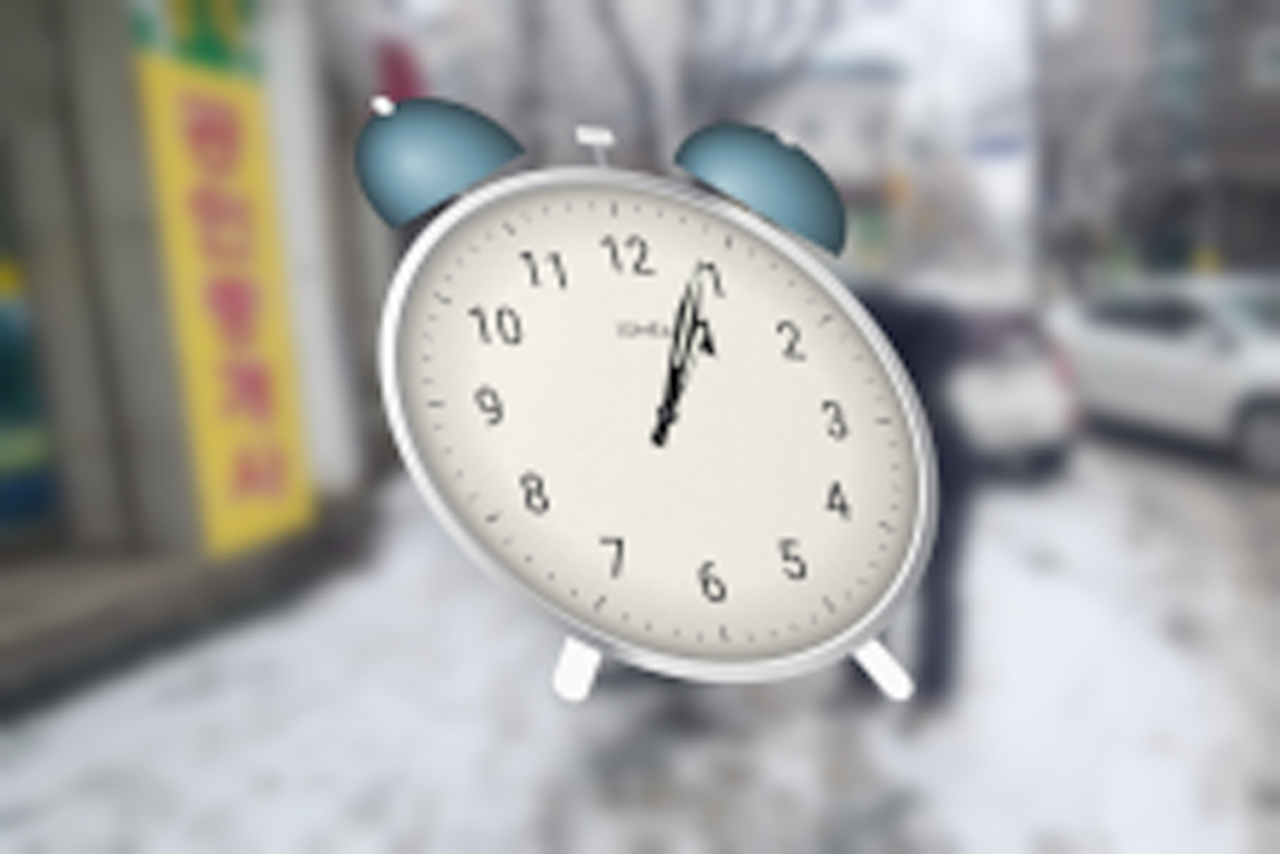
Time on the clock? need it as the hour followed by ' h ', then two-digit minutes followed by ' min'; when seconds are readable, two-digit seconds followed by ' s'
1 h 04 min
